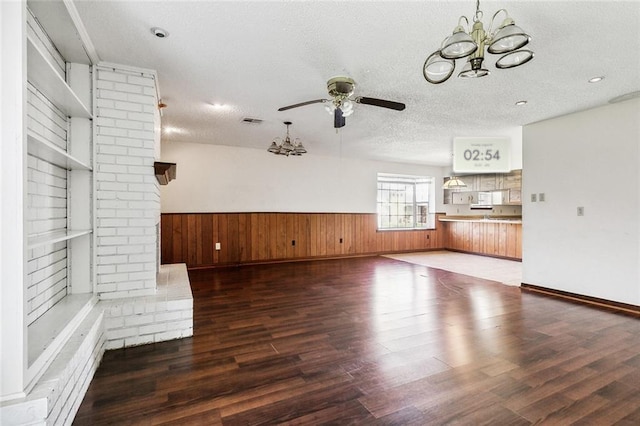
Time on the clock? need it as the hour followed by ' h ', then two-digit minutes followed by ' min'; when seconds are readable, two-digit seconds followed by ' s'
2 h 54 min
